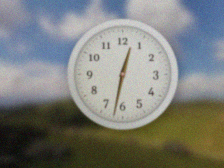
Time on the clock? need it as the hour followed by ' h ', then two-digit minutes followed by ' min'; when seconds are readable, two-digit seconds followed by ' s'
12 h 32 min
